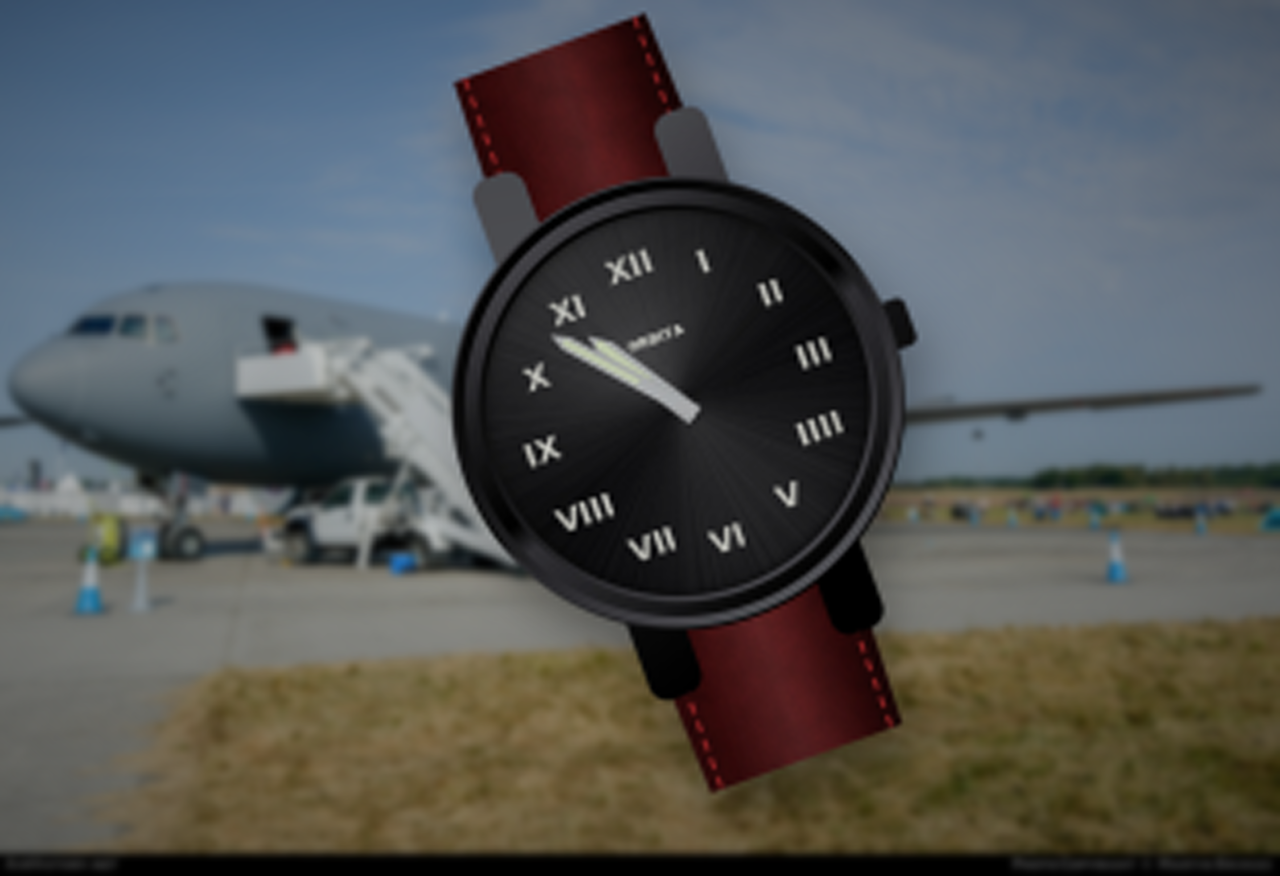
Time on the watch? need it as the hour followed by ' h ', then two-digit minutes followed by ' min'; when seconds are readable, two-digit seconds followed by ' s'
10 h 53 min
